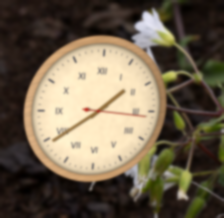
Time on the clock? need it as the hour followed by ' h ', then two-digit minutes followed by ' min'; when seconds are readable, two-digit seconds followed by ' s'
1 h 39 min 16 s
